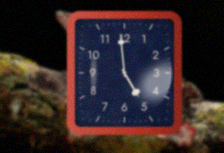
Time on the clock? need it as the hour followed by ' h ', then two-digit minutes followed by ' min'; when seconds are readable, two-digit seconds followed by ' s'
4 h 59 min
